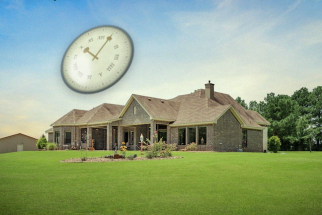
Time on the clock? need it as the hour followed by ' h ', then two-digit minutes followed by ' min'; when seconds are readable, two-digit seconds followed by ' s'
10 h 04 min
